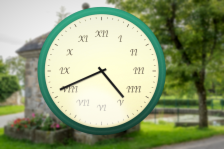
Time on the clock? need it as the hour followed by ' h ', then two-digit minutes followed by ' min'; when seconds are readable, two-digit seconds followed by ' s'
4 h 41 min
